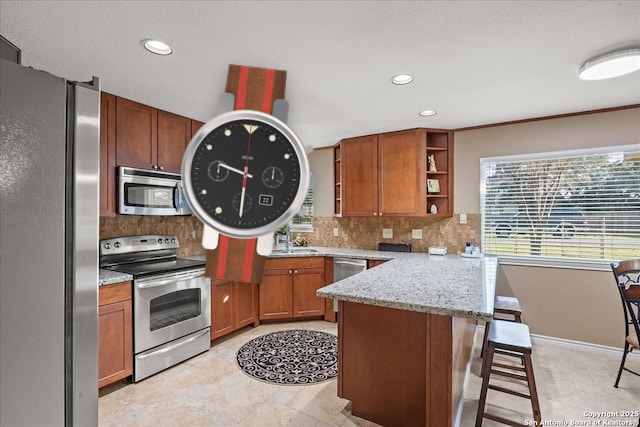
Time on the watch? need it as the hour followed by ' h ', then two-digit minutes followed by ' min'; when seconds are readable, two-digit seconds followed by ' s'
9 h 30 min
